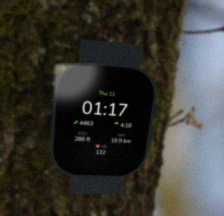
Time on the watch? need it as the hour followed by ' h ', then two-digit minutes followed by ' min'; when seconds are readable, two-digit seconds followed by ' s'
1 h 17 min
